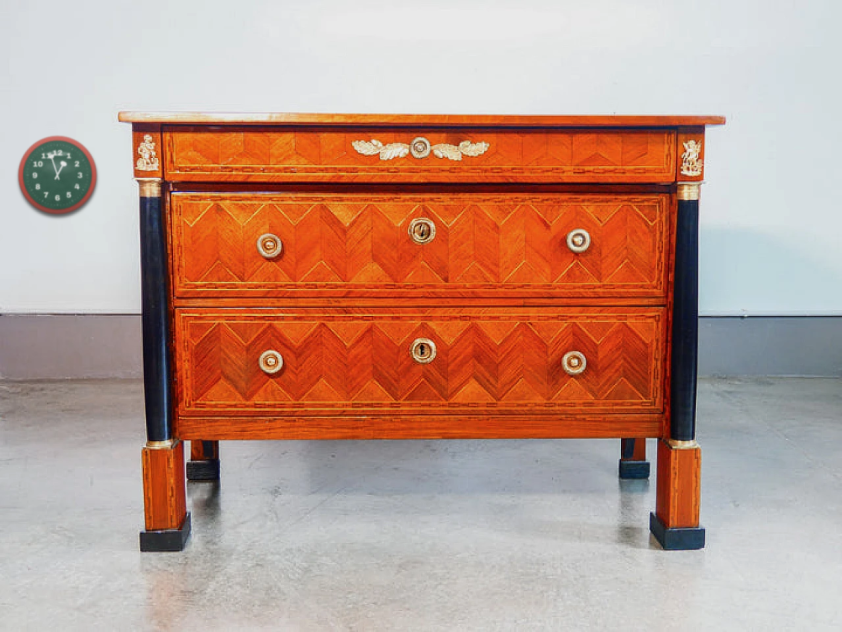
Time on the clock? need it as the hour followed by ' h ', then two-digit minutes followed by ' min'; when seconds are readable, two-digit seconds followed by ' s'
12 h 57 min
